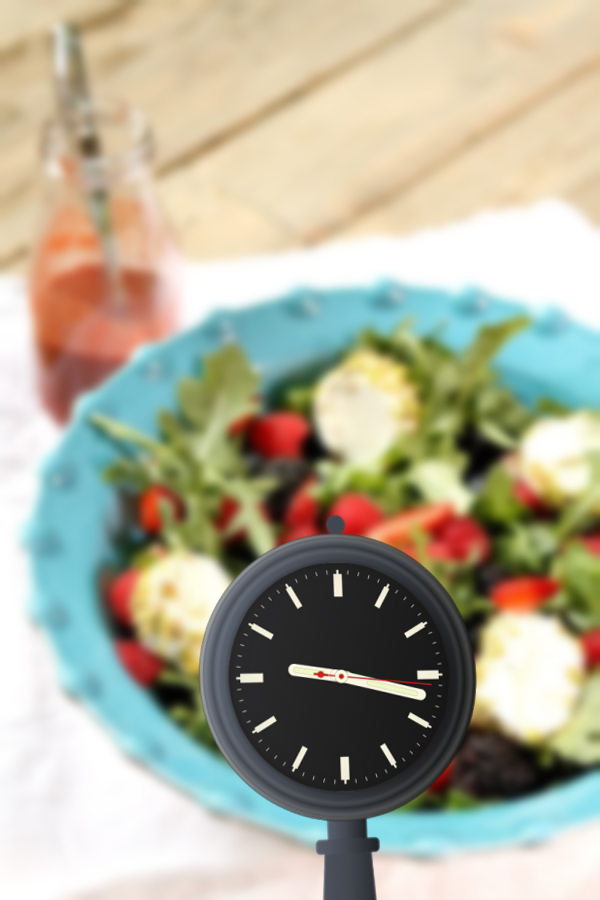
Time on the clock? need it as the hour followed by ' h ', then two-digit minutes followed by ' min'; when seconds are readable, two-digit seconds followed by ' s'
9 h 17 min 16 s
